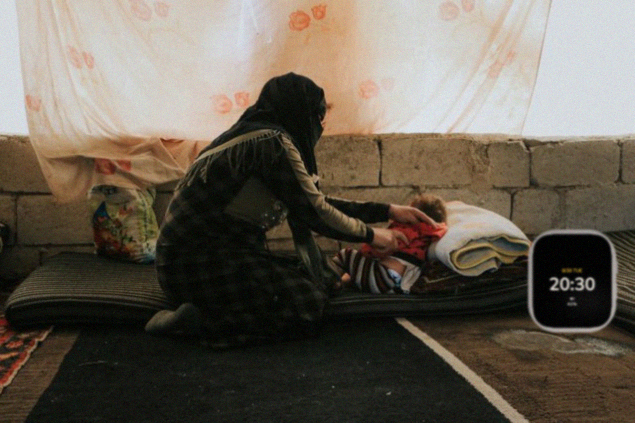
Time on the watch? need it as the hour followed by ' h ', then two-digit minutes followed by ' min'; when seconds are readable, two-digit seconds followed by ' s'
20 h 30 min
